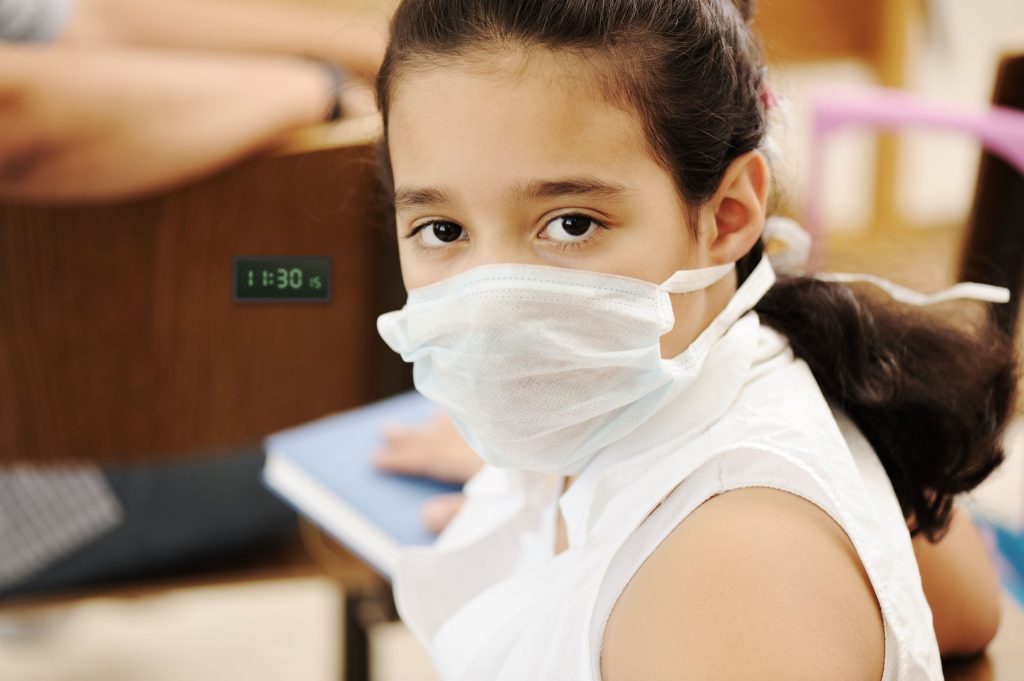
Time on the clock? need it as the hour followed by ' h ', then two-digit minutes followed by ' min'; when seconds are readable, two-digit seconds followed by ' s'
11 h 30 min
